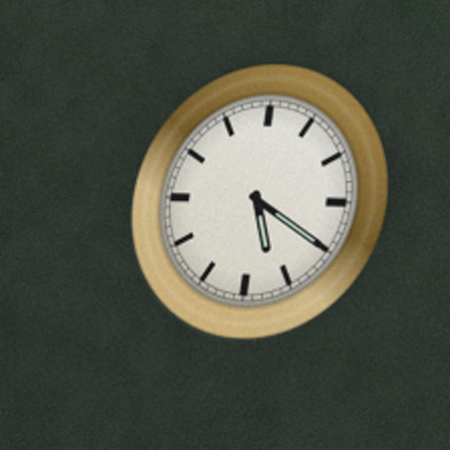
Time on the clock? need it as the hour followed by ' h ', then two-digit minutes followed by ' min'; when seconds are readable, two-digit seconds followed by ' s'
5 h 20 min
